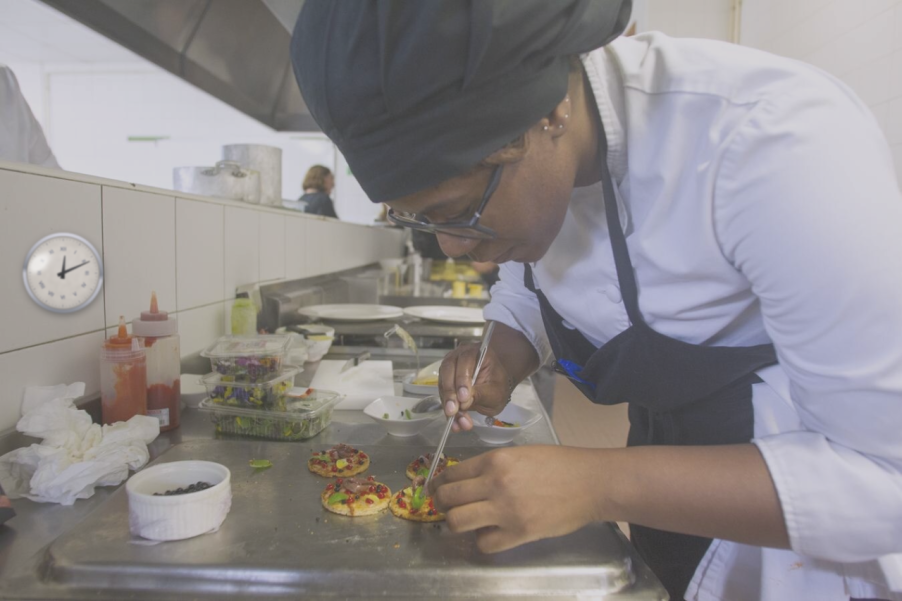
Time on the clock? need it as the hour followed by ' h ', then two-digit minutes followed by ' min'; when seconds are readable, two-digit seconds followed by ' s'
12 h 11 min
